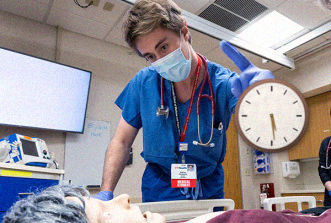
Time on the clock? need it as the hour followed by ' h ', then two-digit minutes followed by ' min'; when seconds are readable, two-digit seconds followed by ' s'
5 h 29 min
